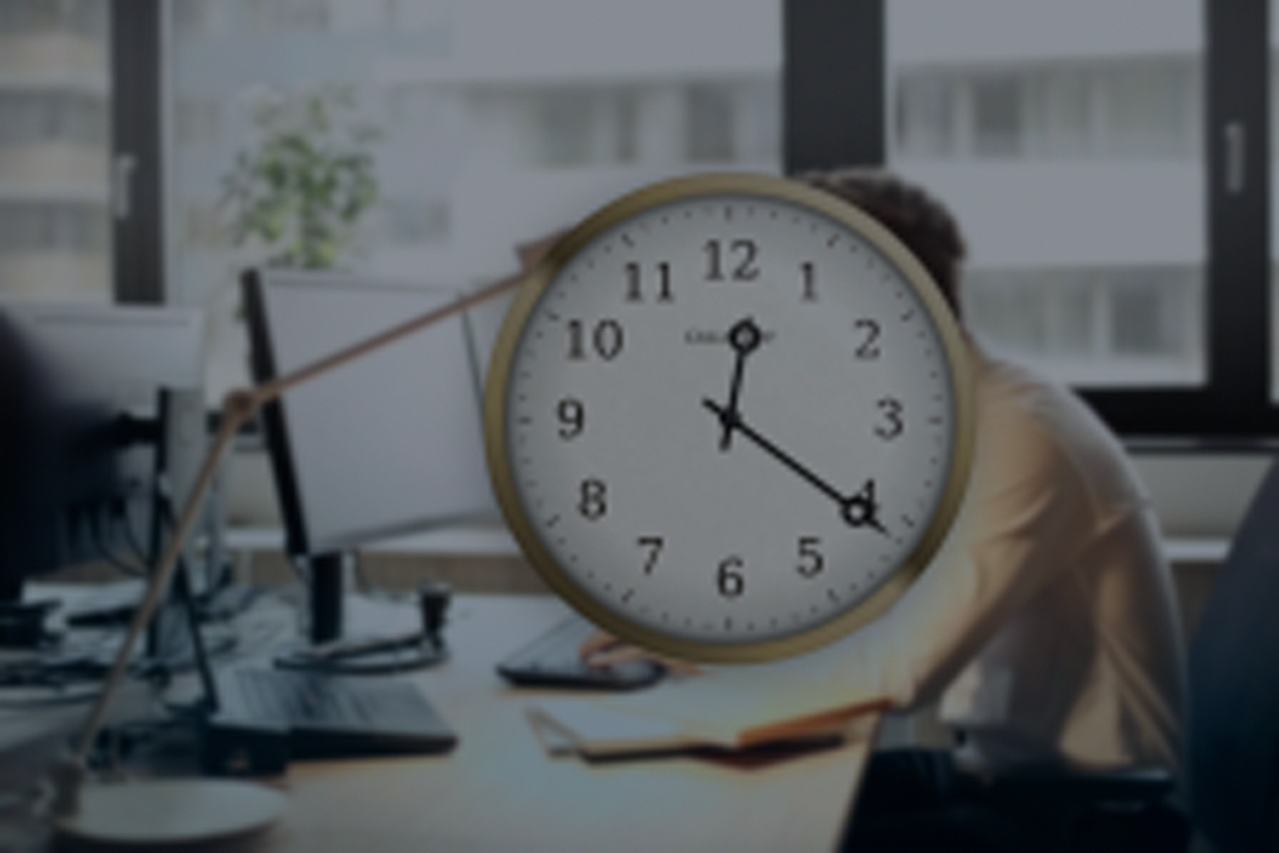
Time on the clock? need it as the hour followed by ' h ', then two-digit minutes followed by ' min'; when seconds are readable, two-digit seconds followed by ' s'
12 h 21 min
